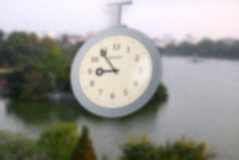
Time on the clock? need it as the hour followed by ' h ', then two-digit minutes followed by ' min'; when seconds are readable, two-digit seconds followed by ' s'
8 h 54 min
